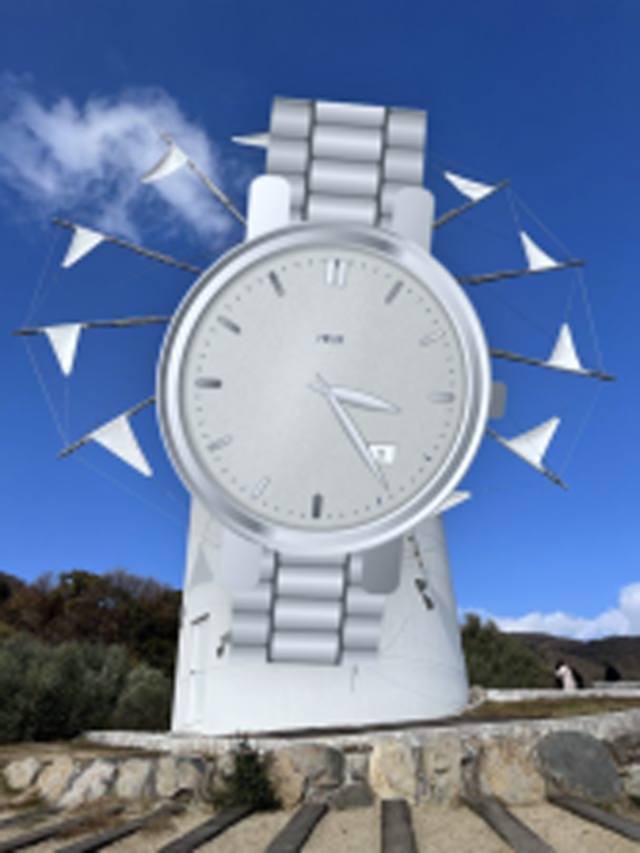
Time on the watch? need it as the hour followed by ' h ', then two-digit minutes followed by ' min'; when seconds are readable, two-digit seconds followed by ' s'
3 h 24 min
